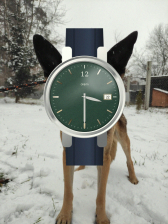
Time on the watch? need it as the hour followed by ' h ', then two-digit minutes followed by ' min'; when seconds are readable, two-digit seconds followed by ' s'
3 h 30 min
